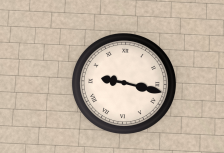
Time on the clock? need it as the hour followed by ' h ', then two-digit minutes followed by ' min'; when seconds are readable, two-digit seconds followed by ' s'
9 h 17 min
